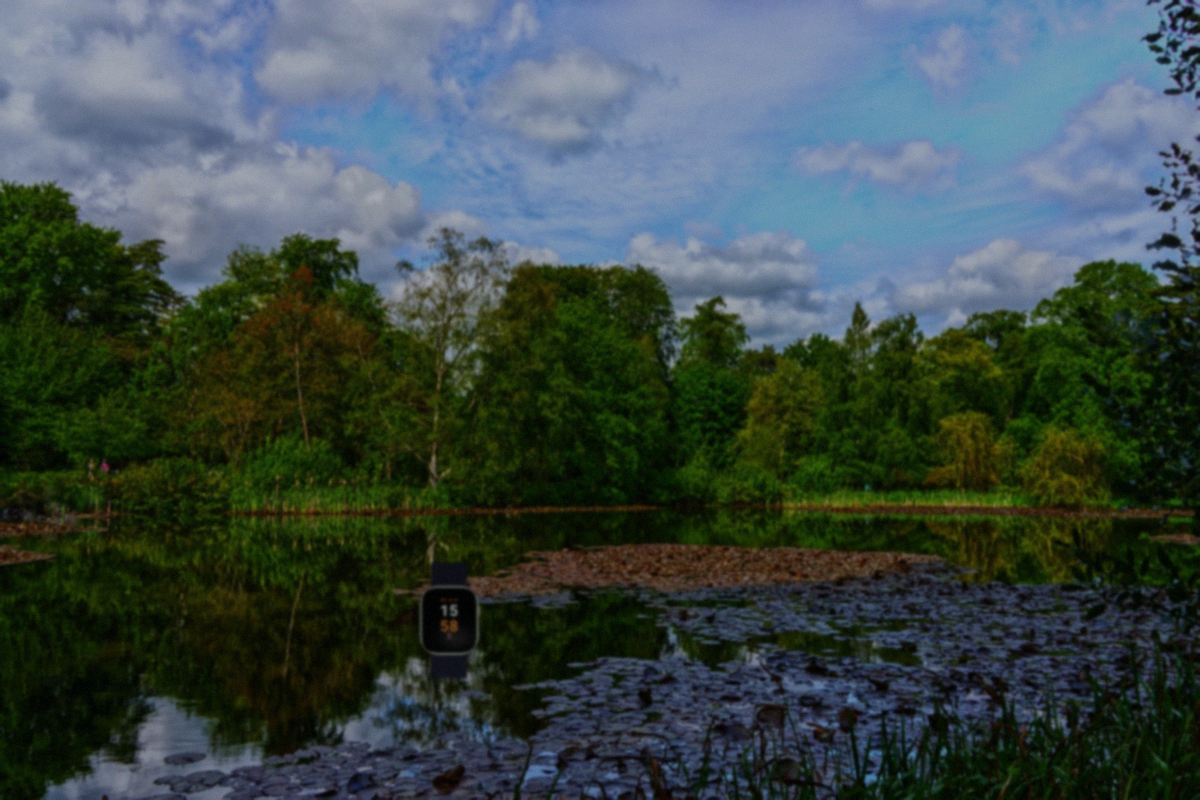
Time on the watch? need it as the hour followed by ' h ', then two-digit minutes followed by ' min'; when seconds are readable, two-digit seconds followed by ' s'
15 h 58 min
